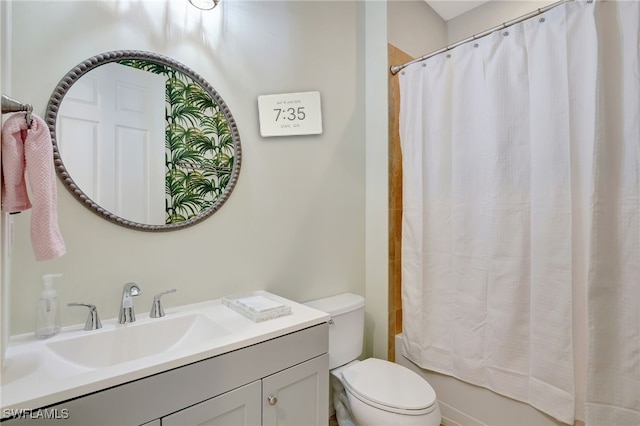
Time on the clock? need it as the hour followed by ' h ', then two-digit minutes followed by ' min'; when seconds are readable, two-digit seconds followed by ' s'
7 h 35 min
